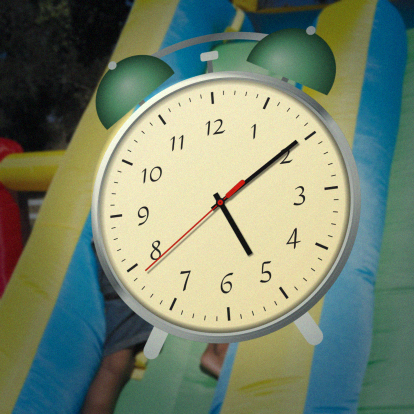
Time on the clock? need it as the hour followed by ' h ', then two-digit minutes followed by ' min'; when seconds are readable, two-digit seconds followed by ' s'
5 h 09 min 39 s
